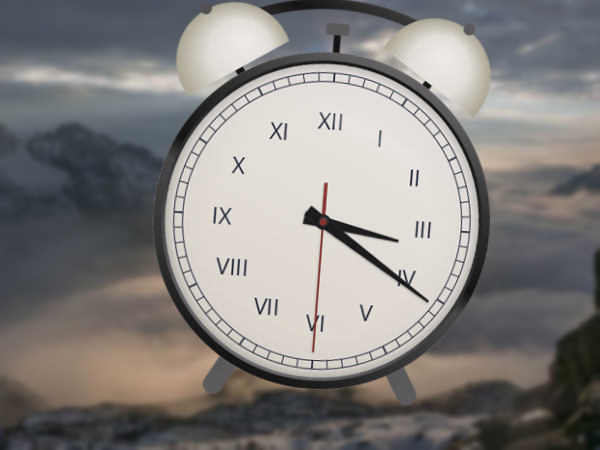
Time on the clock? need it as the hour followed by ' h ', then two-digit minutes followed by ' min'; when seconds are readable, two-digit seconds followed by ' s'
3 h 20 min 30 s
